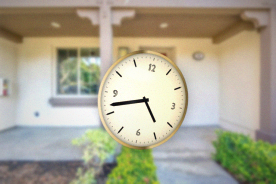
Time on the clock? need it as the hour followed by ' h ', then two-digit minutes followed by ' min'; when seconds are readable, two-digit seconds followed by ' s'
4 h 42 min
